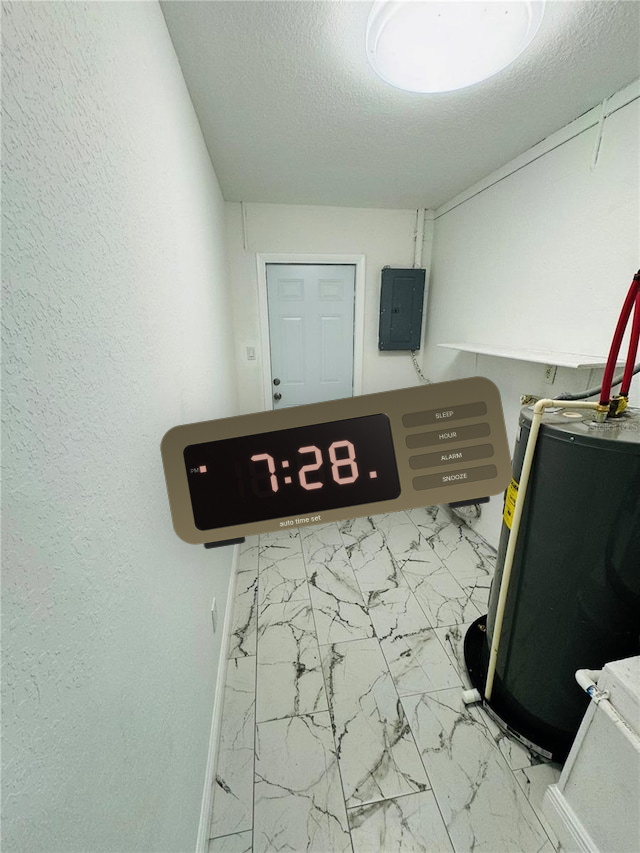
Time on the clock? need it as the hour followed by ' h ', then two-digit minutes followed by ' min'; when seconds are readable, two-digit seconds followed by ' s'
7 h 28 min
